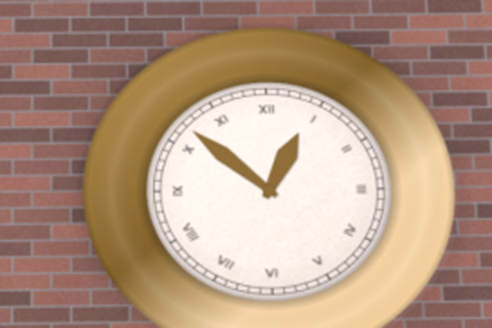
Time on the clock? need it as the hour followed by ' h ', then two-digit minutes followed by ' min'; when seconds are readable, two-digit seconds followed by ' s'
12 h 52 min
